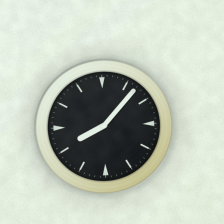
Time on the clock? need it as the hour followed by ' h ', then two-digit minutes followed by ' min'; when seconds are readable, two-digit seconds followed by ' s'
8 h 07 min
